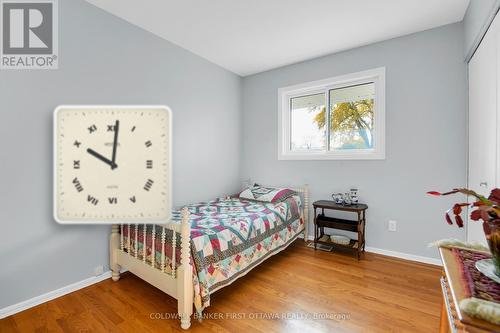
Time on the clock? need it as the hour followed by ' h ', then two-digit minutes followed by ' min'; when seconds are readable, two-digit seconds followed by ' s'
10 h 01 min
